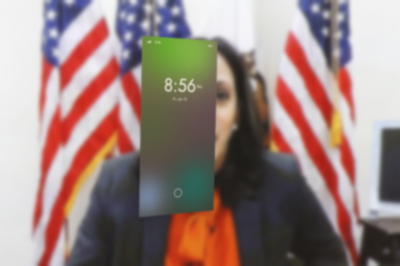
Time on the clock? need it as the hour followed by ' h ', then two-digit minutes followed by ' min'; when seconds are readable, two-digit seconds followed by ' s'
8 h 56 min
